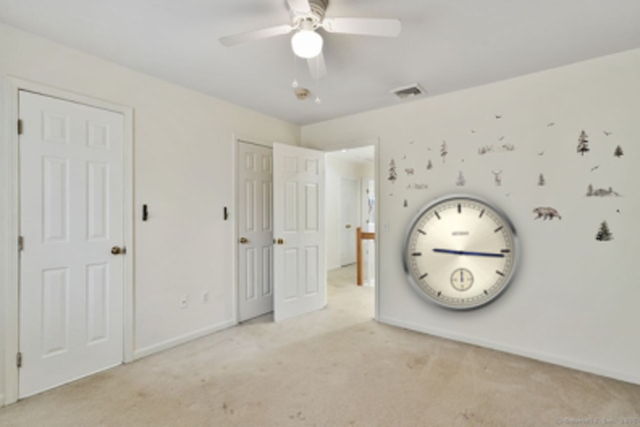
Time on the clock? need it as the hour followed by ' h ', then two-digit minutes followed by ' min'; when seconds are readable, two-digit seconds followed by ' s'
9 h 16 min
